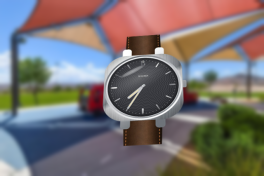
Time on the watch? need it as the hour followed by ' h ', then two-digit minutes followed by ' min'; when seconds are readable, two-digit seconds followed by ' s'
7 h 35 min
